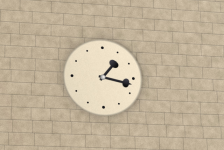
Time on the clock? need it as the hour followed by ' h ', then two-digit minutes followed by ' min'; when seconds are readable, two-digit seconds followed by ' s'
1 h 17 min
